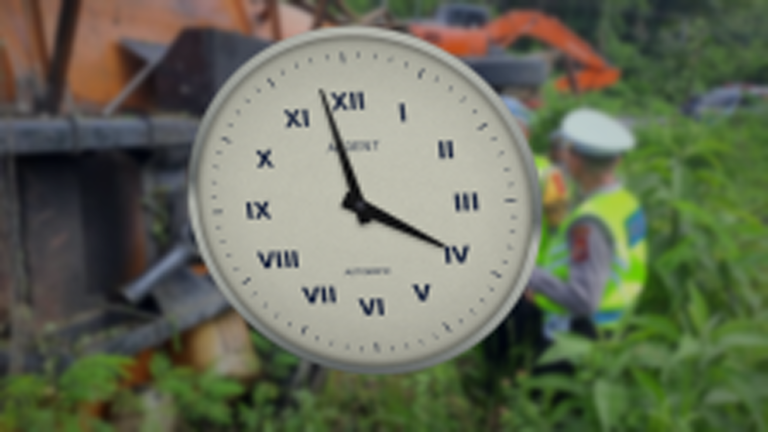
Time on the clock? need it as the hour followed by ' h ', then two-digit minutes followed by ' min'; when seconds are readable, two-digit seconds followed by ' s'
3 h 58 min
